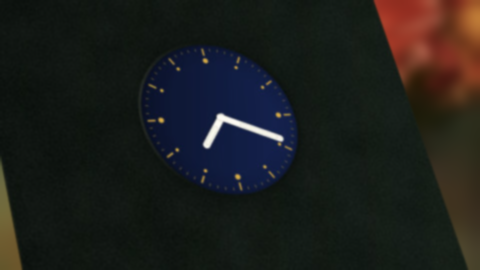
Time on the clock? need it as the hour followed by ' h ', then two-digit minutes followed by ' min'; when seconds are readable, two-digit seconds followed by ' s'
7 h 19 min
